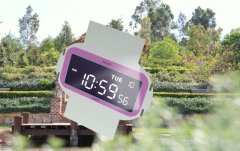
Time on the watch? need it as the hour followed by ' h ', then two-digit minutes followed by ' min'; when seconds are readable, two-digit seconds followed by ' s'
10 h 59 min 56 s
